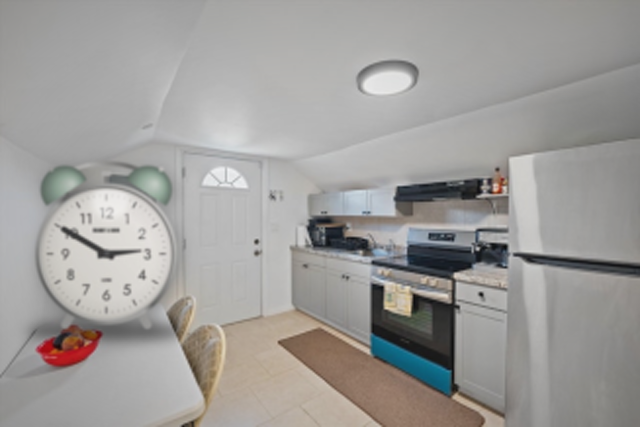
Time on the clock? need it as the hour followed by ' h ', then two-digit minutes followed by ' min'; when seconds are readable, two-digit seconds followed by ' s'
2 h 50 min
